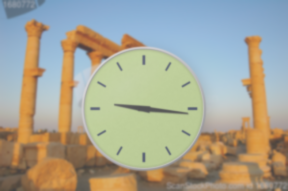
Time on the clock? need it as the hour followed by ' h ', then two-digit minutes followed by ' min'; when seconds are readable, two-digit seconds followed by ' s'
9 h 16 min
